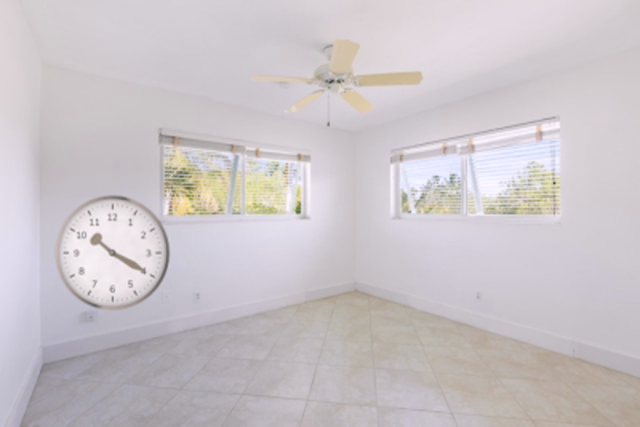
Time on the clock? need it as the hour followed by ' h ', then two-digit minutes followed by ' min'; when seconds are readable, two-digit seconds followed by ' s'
10 h 20 min
